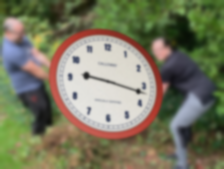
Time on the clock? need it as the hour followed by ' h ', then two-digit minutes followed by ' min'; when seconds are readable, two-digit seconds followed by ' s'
9 h 17 min
